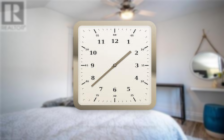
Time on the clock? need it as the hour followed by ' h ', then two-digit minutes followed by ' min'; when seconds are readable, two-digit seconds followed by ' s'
1 h 38 min
